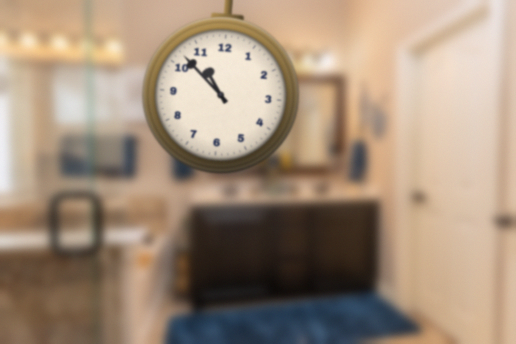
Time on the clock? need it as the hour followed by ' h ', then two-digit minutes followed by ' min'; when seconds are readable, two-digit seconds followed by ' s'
10 h 52 min
